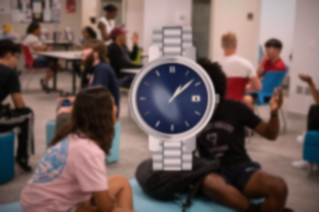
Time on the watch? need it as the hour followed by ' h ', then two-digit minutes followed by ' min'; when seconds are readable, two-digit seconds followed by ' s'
1 h 08 min
